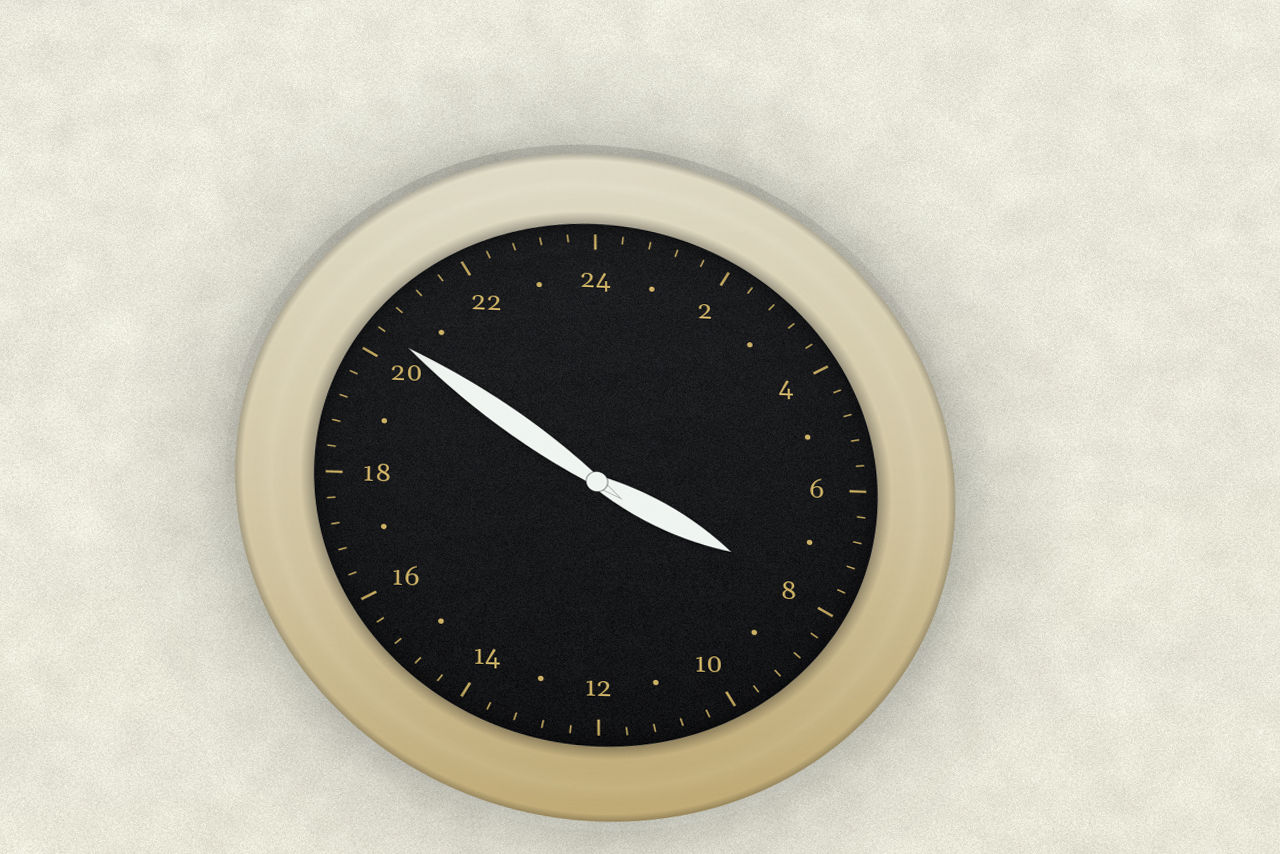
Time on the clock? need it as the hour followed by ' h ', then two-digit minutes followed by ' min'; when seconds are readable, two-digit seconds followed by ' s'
7 h 51 min
